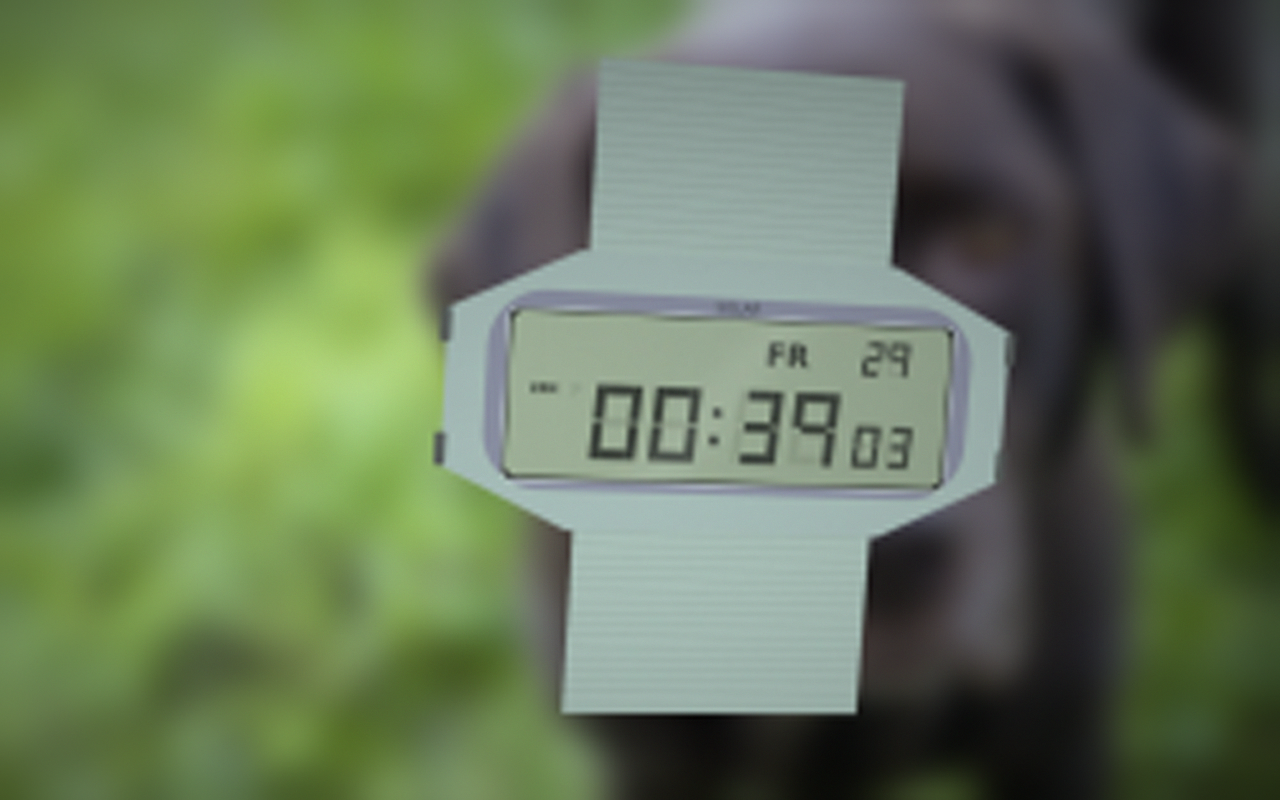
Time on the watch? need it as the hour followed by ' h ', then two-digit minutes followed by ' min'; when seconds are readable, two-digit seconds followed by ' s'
0 h 39 min 03 s
